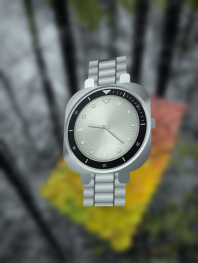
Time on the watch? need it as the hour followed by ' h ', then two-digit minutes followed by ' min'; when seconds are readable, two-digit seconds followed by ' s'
9 h 22 min
